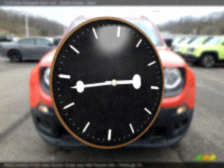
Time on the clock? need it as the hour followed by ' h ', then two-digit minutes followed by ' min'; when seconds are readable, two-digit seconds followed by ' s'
2 h 43 min
